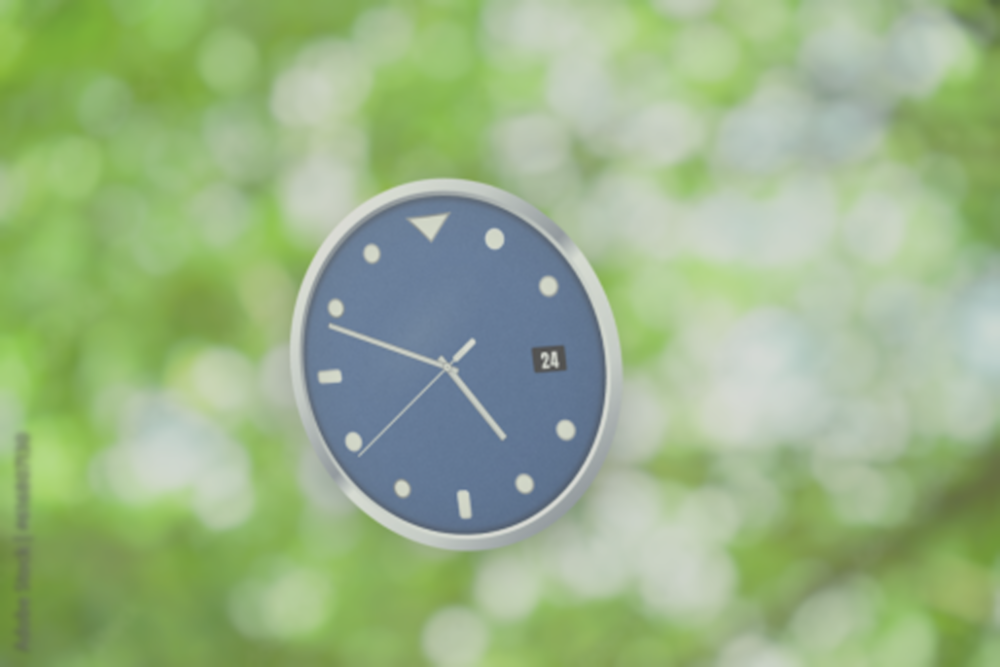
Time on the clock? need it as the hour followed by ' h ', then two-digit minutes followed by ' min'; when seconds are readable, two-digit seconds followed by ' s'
4 h 48 min 39 s
